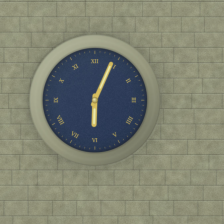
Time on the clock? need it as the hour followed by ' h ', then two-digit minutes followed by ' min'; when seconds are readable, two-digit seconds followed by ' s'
6 h 04 min
